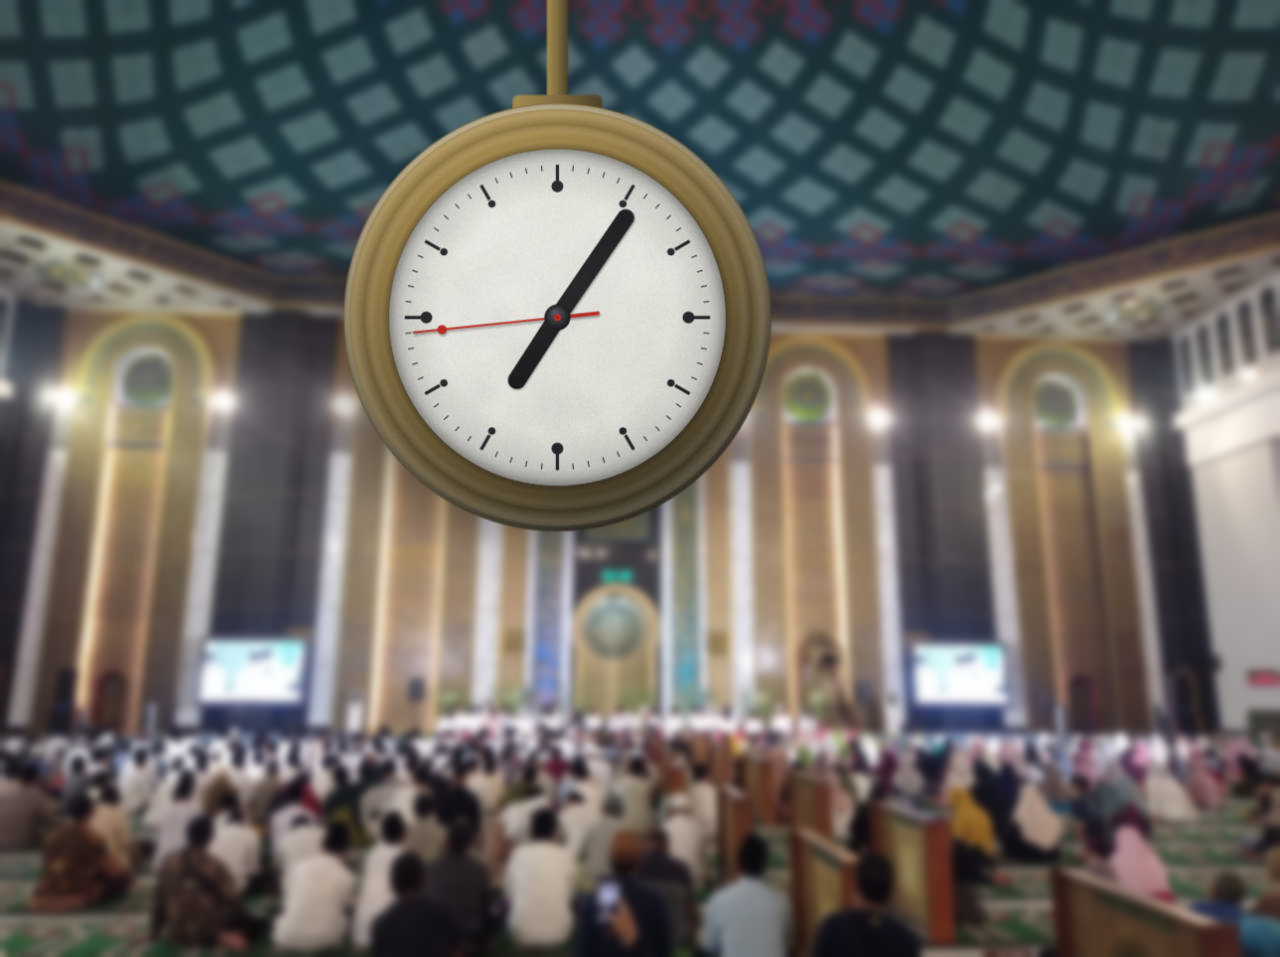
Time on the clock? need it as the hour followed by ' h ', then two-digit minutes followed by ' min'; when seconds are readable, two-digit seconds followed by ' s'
7 h 05 min 44 s
